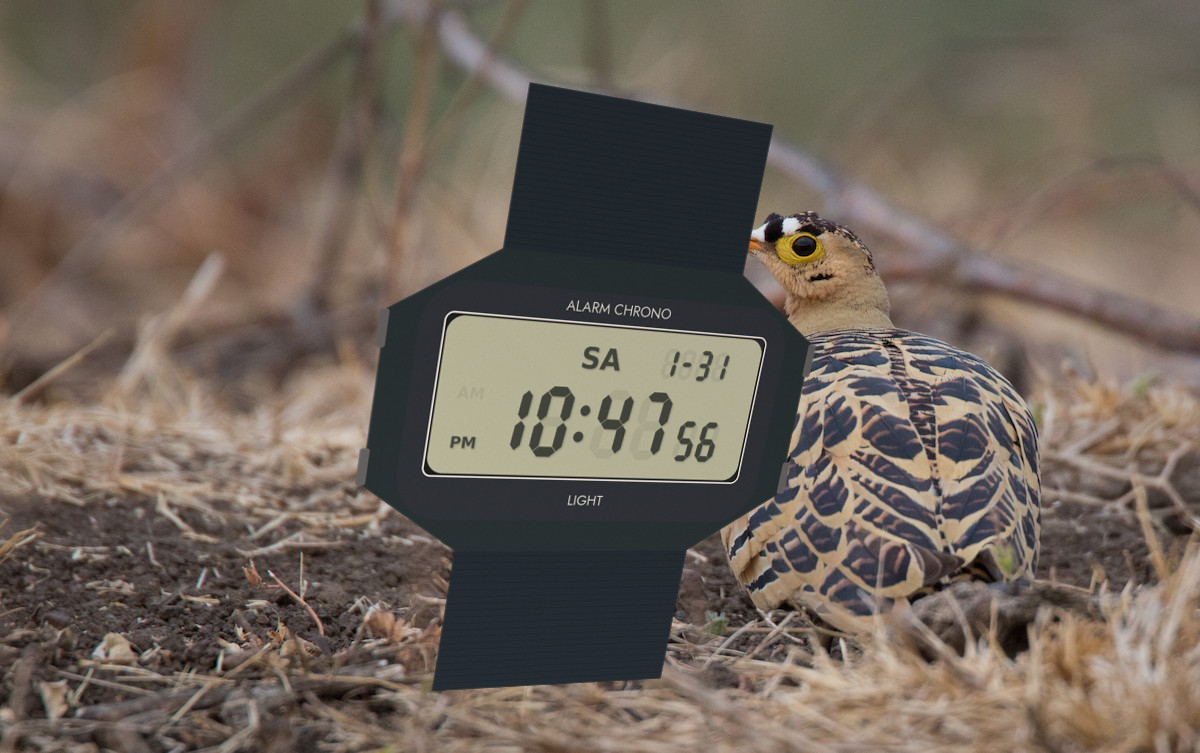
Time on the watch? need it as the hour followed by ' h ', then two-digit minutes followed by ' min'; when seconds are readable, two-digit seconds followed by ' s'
10 h 47 min 56 s
